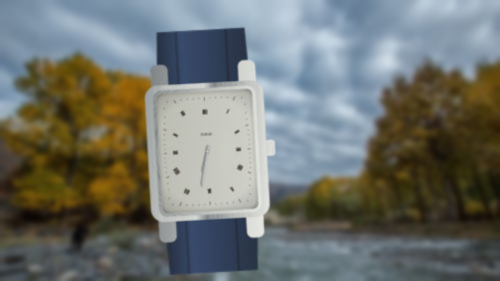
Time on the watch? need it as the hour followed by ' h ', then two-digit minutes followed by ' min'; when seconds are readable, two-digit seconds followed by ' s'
6 h 32 min
